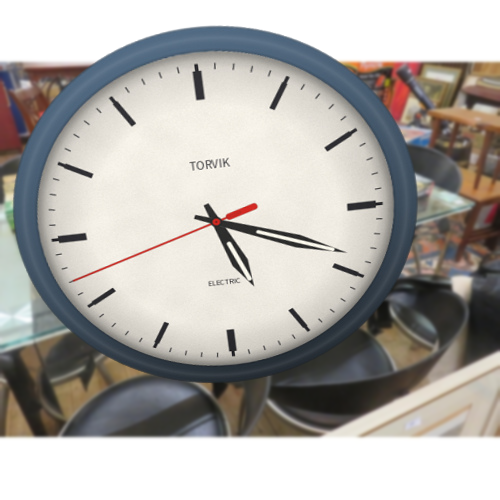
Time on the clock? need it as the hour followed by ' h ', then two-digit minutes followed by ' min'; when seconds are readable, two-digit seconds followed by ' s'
5 h 18 min 42 s
